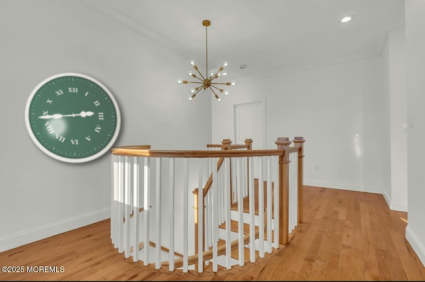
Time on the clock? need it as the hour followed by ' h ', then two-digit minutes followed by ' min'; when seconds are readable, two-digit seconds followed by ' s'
2 h 44 min
